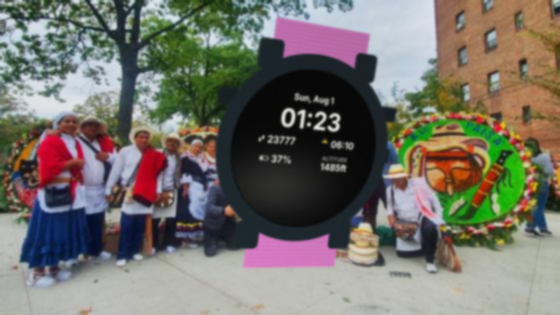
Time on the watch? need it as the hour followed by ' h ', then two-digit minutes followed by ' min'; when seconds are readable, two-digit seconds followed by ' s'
1 h 23 min
